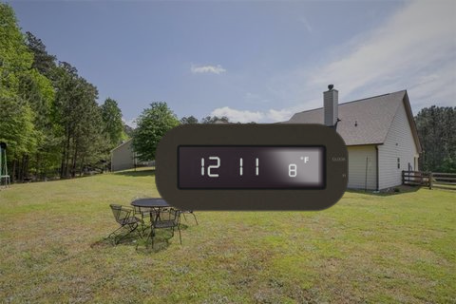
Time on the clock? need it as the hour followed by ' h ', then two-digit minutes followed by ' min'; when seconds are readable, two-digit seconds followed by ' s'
12 h 11 min
